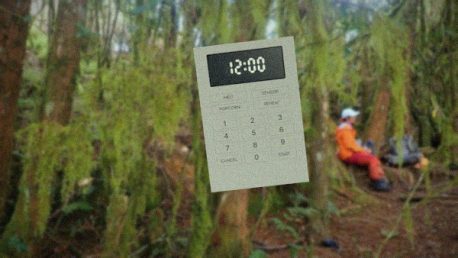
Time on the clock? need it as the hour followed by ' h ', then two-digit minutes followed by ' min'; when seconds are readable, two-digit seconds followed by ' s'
12 h 00 min
